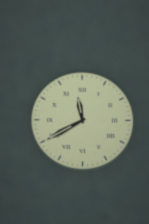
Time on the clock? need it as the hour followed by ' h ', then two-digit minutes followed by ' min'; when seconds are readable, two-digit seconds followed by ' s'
11 h 40 min
